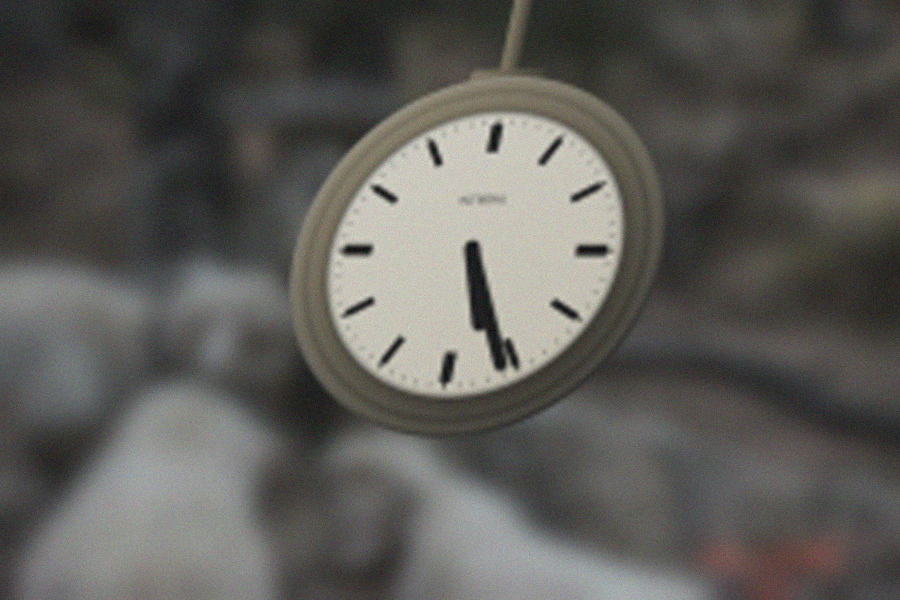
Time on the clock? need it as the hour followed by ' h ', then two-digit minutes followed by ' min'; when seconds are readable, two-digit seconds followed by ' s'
5 h 26 min
